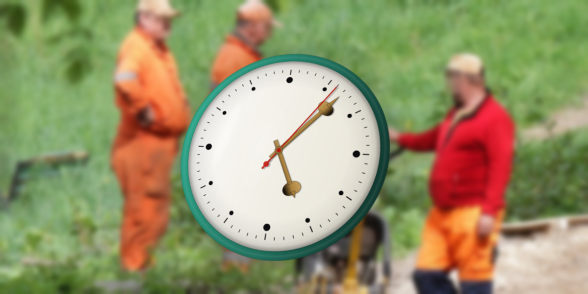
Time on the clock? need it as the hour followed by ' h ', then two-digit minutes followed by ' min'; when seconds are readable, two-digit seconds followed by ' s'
5 h 07 min 06 s
